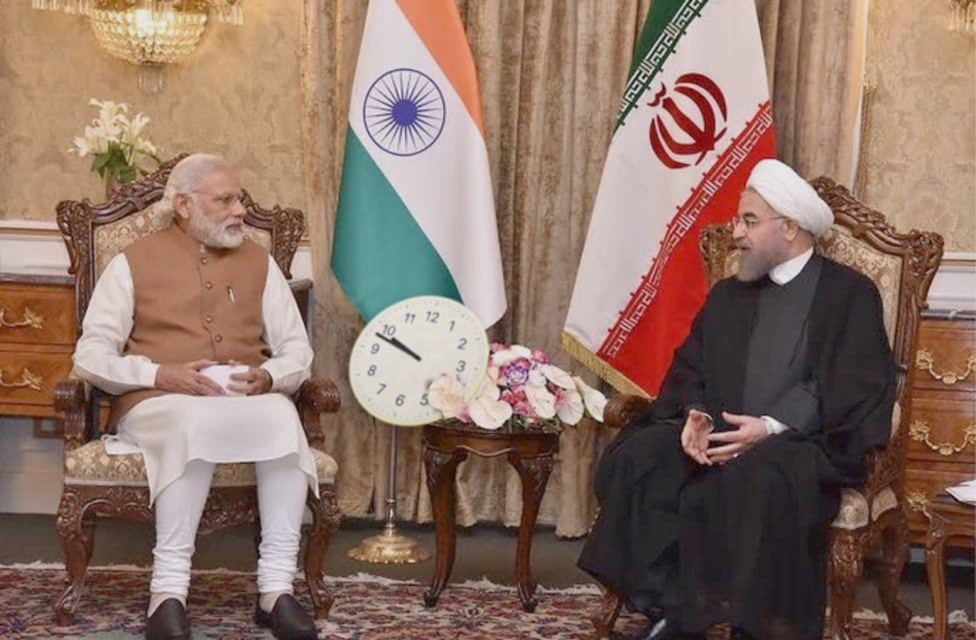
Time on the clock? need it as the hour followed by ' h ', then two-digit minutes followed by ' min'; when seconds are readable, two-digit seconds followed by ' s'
9 h 48 min
